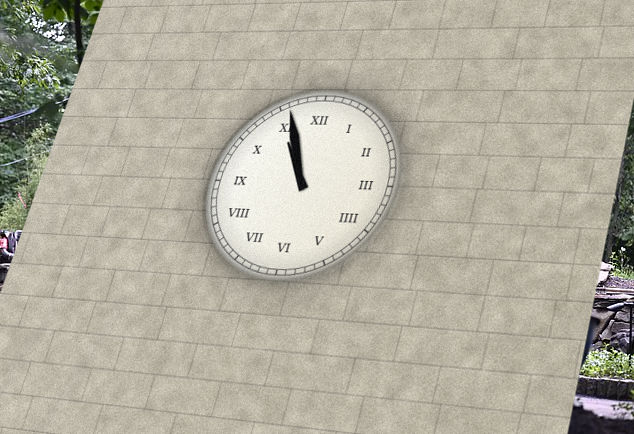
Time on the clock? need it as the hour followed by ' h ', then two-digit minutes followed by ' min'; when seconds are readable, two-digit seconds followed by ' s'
10 h 56 min
